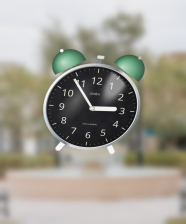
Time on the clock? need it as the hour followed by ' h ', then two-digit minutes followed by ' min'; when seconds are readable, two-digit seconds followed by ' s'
2 h 54 min
